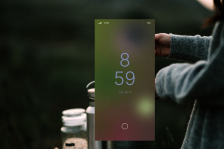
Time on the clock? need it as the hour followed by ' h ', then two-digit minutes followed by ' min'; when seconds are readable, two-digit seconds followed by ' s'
8 h 59 min
